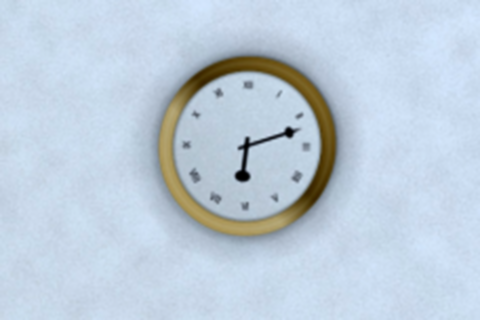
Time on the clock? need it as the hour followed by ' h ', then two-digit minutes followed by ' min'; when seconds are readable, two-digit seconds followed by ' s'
6 h 12 min
